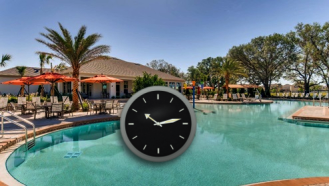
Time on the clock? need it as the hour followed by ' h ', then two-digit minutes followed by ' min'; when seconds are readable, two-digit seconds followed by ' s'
10 h 13 min
